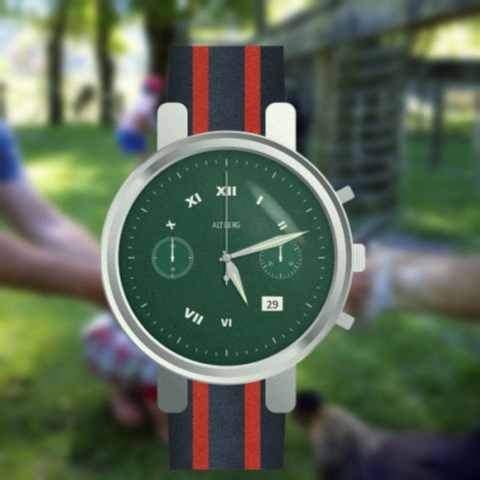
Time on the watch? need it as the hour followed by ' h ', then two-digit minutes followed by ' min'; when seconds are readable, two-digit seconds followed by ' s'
5 h 12 min
